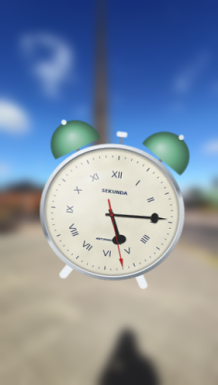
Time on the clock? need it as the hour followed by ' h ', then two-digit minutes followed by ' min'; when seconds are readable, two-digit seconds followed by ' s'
5 h 14 min 27 s
